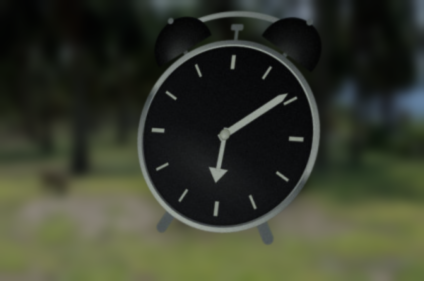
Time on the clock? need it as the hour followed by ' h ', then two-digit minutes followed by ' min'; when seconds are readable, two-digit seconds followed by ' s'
6 h 09 min
